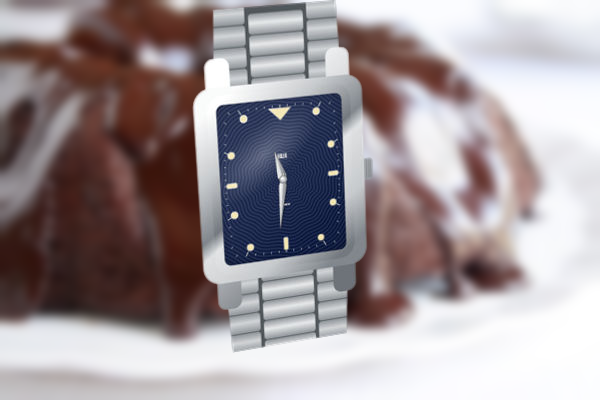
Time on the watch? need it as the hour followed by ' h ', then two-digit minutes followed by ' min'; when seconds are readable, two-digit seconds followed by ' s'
11 h 31 min
